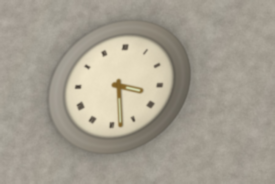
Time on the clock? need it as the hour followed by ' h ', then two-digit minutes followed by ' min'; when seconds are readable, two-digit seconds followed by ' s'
3 h 28 min
